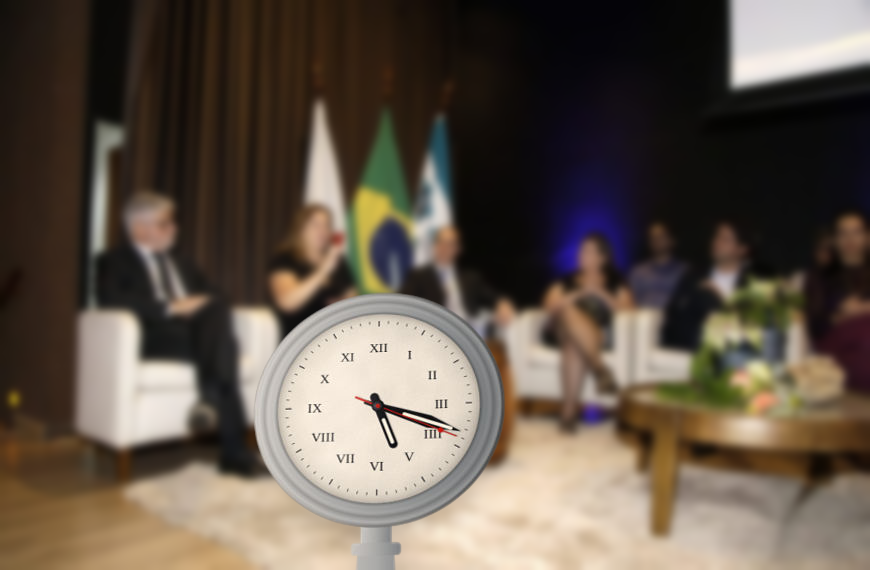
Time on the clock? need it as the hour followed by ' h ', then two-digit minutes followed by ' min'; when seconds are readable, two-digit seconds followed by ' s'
5 h 18 min 19 s
